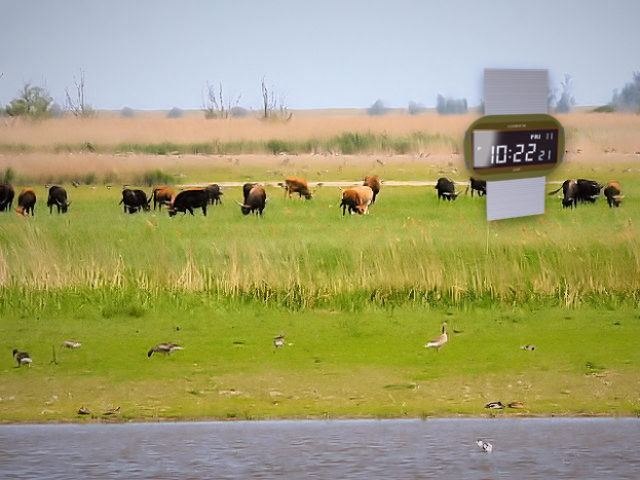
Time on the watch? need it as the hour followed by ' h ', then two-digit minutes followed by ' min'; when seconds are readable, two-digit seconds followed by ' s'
10 h 22 min 21 s
